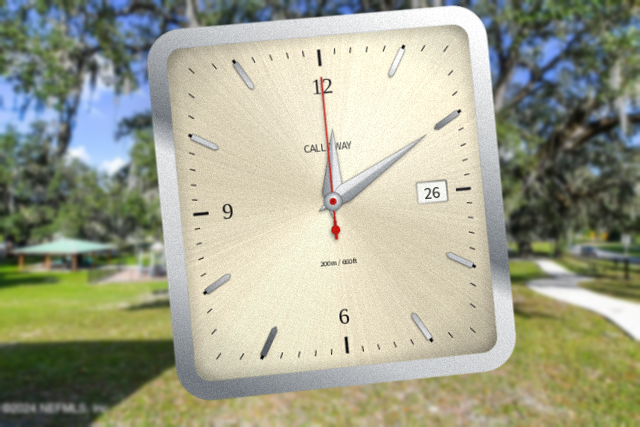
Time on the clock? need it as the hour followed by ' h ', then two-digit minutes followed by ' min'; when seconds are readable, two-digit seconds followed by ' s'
12 h 10 min 00 s
